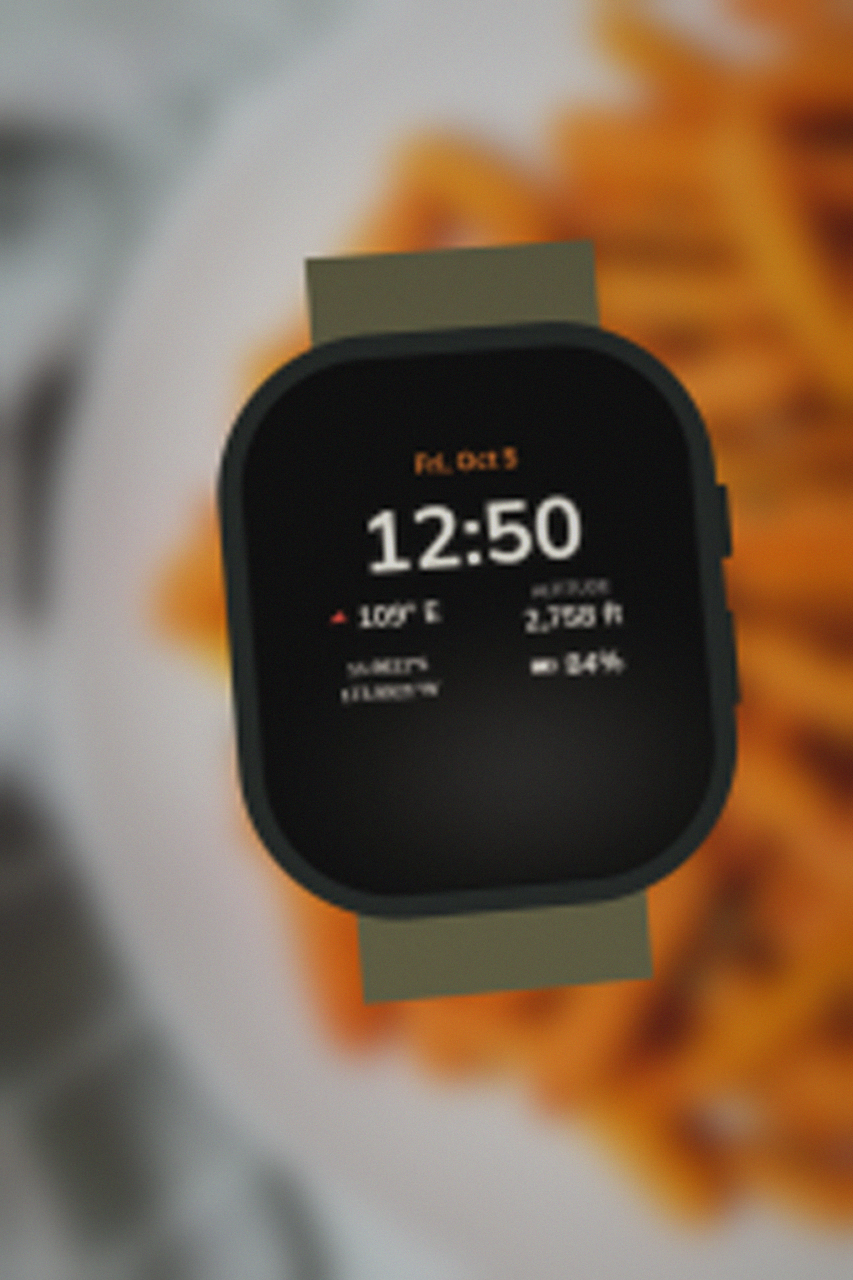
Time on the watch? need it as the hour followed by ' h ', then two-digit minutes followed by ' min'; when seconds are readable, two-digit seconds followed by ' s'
12 h 50 min
